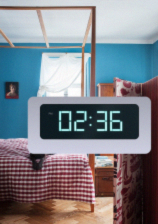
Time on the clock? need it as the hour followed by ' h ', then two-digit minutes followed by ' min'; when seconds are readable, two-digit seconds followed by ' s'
2 h 36 min
